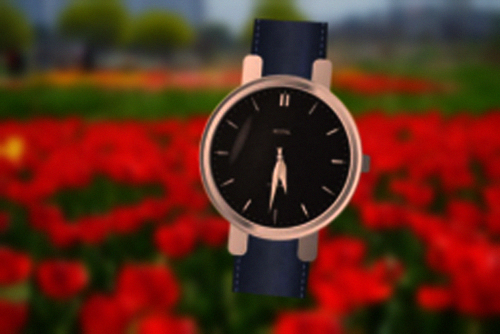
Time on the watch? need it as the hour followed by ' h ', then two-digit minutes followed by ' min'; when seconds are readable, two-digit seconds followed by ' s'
5 h 31 min
